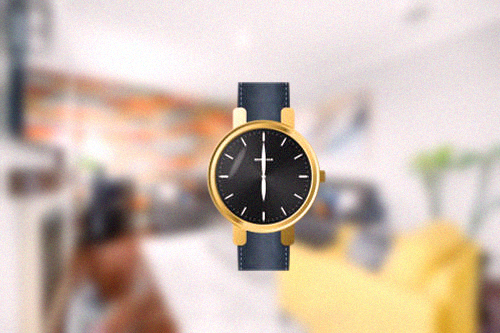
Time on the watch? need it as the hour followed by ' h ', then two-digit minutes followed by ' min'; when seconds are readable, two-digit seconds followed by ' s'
6 h 00 min
